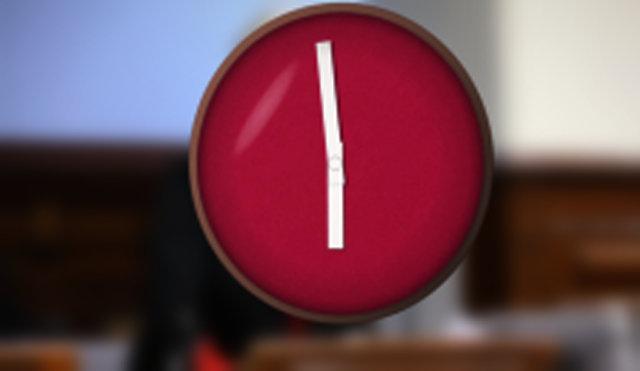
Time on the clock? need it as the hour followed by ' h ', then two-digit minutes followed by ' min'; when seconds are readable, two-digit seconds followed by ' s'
5 h 59 min
